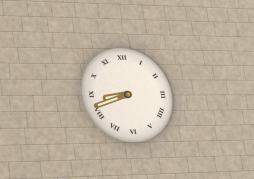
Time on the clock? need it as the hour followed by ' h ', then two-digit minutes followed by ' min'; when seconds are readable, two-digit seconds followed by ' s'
8 h 42 min
